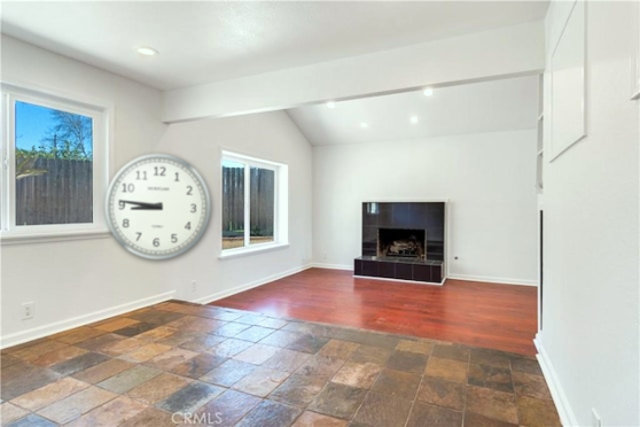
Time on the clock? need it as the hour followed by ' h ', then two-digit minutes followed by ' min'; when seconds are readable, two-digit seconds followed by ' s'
8 h 46 min
